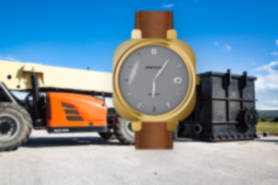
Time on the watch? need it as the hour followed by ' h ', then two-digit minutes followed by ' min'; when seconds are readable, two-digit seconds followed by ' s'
6 h 06 min
